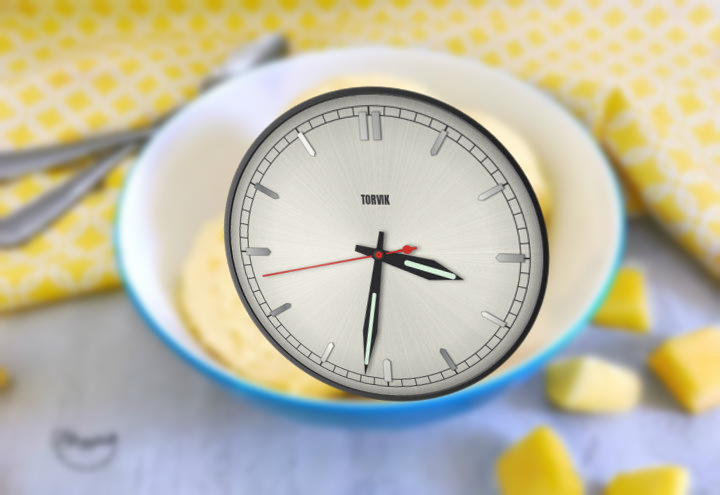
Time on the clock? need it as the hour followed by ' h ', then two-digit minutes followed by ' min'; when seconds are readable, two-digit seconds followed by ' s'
3 h 31 min 43 s
